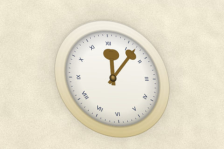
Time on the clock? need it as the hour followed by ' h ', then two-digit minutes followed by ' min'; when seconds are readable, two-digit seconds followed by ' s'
12 h 07 min
